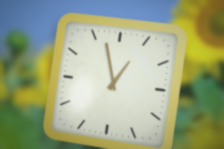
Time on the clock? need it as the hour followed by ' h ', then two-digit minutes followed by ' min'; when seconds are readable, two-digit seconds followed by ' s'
12 h 57 min
